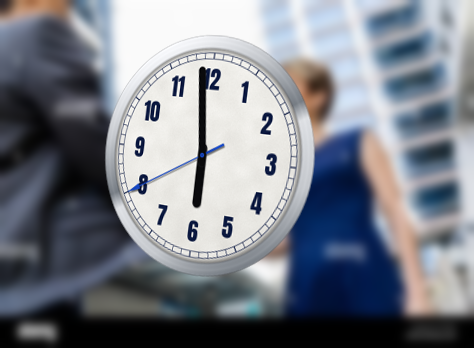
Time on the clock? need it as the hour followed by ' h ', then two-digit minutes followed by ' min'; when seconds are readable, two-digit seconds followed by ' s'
5 h 58 min 40 s
